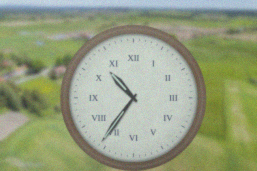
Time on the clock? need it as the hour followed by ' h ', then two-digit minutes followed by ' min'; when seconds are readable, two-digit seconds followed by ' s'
10 h 36 min
